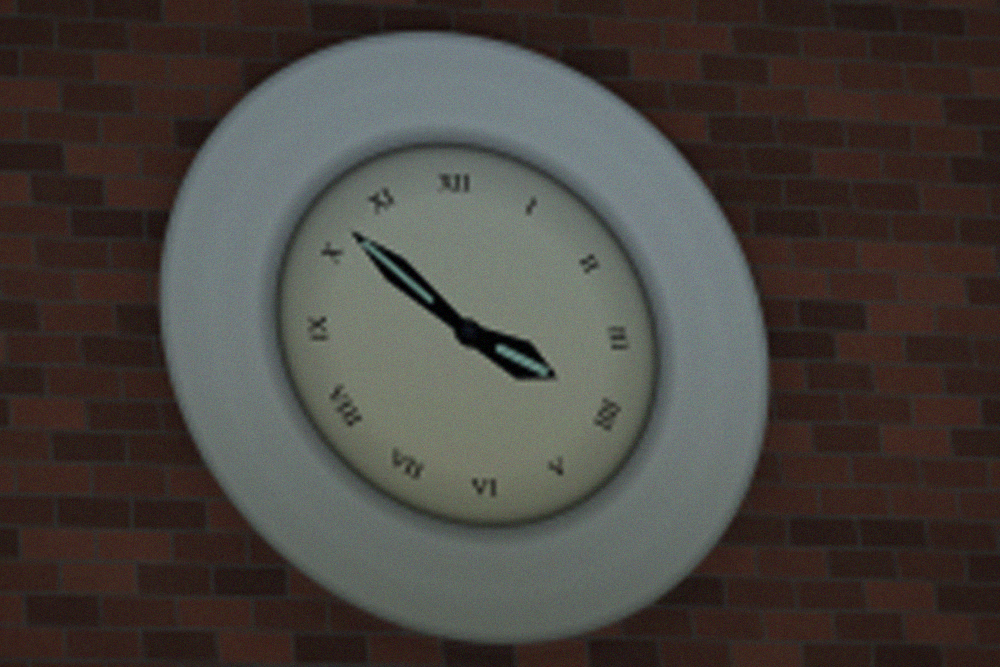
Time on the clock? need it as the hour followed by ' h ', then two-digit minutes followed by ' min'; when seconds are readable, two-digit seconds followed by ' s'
3 h 52 min
